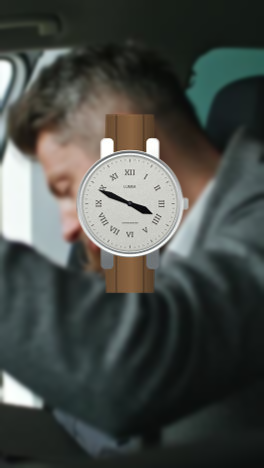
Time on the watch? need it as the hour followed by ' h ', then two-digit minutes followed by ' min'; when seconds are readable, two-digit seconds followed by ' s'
3 h 49 min
